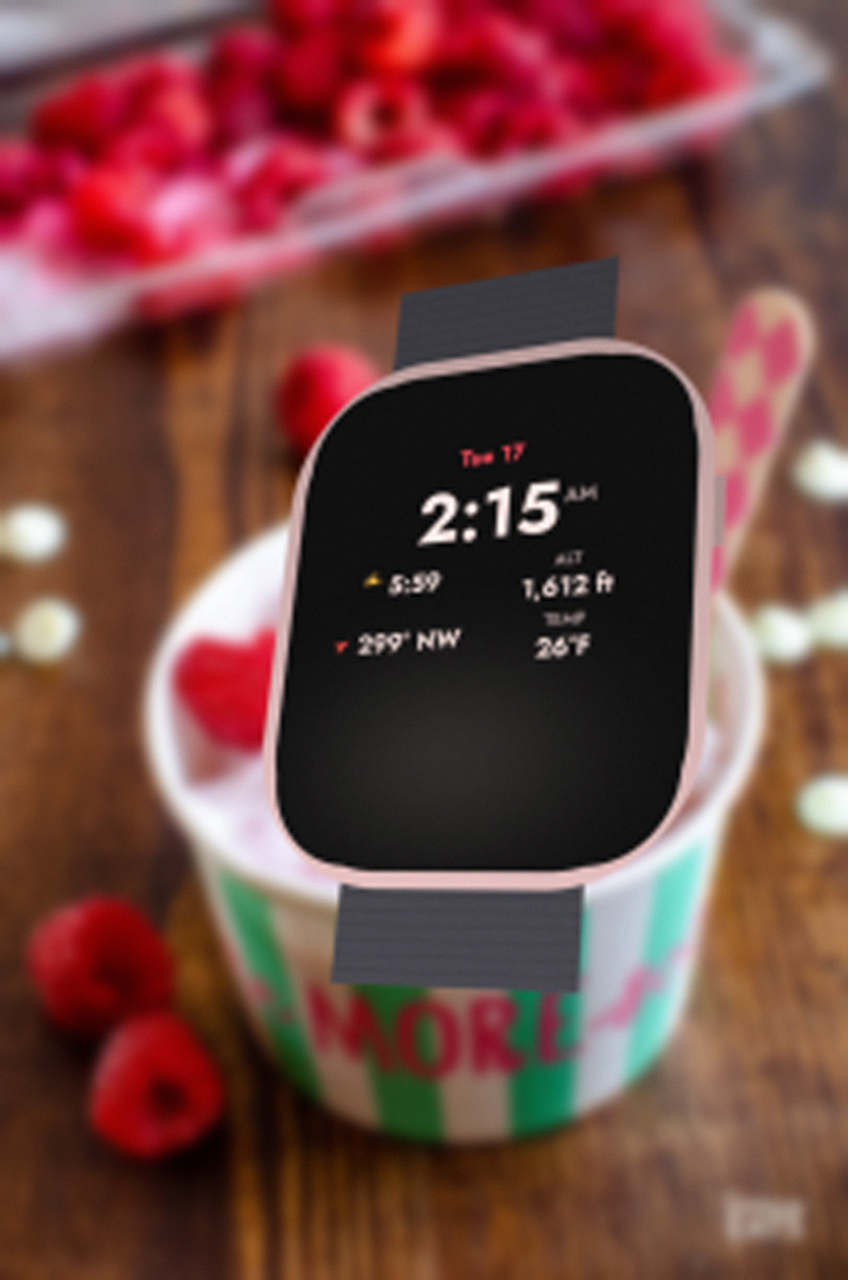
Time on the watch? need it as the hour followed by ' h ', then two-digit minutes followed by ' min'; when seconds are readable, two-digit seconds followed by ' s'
2 h 15 min
